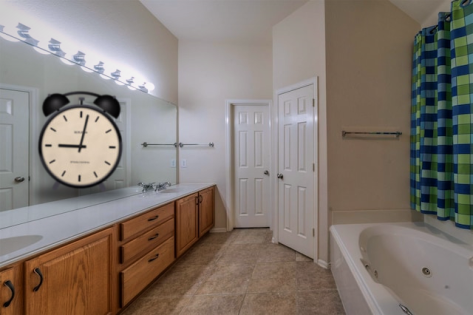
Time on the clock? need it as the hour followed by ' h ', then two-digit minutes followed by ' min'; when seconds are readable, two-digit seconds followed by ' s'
9 h 02 min
